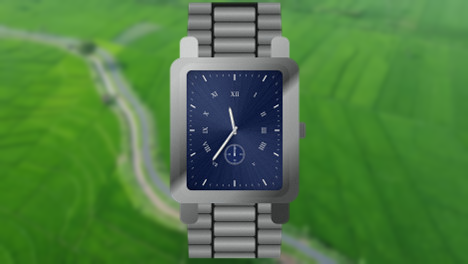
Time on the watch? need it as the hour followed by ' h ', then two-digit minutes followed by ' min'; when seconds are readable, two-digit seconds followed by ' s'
11 h 36 min
